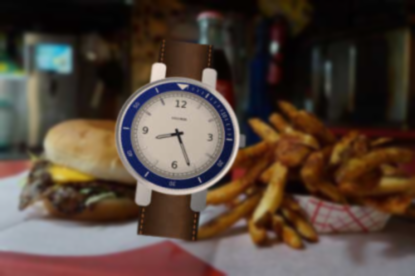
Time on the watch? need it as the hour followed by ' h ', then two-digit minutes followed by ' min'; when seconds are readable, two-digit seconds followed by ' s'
8 h 26 min
